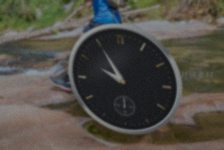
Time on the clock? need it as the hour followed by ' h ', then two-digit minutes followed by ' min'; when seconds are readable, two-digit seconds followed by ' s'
9 h 55 min
